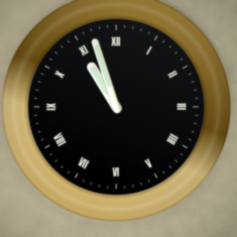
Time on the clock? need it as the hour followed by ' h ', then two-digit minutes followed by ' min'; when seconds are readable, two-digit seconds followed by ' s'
10 h 57 min
